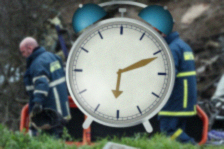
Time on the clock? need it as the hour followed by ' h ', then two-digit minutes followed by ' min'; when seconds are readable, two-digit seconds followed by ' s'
6 h 11 min
